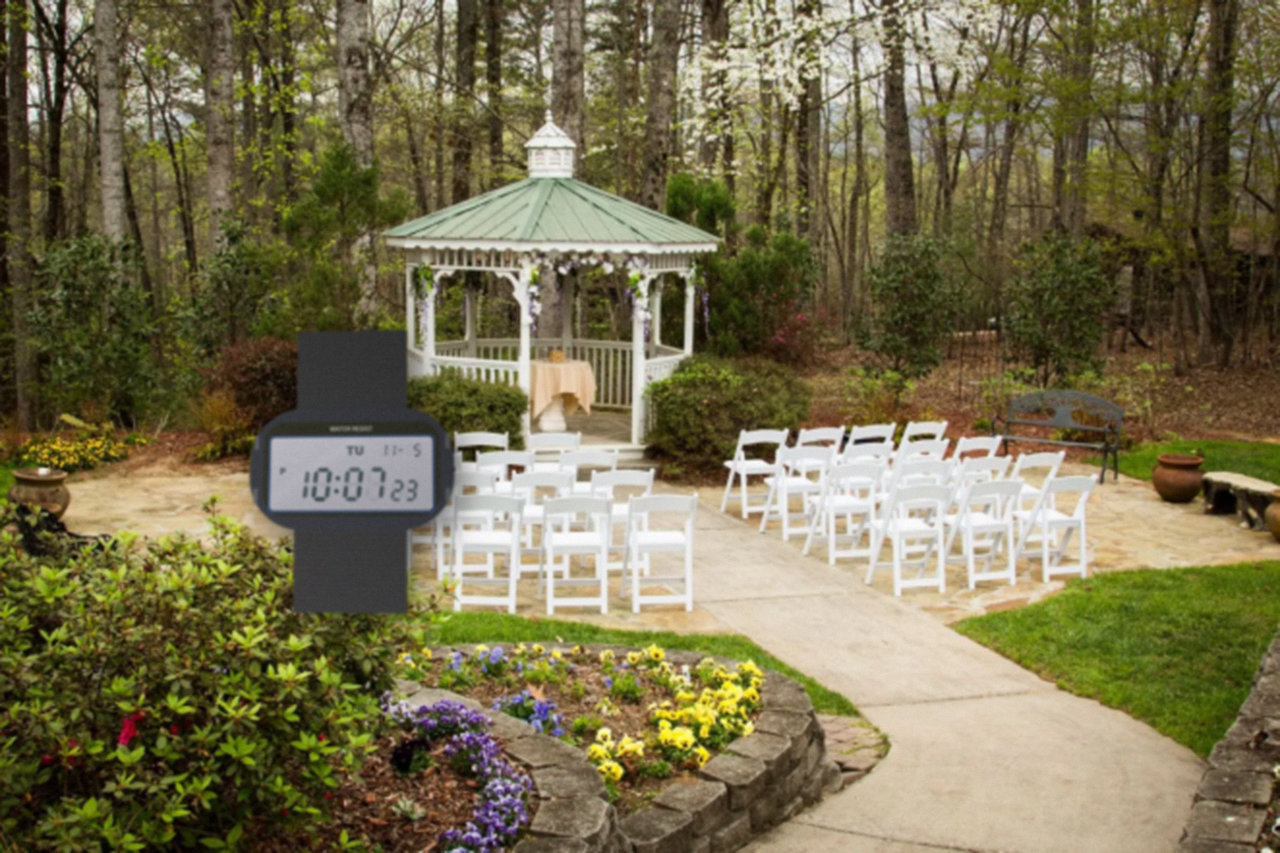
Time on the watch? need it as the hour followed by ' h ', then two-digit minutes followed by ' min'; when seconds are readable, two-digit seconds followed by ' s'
10 h 07 min 23 s
